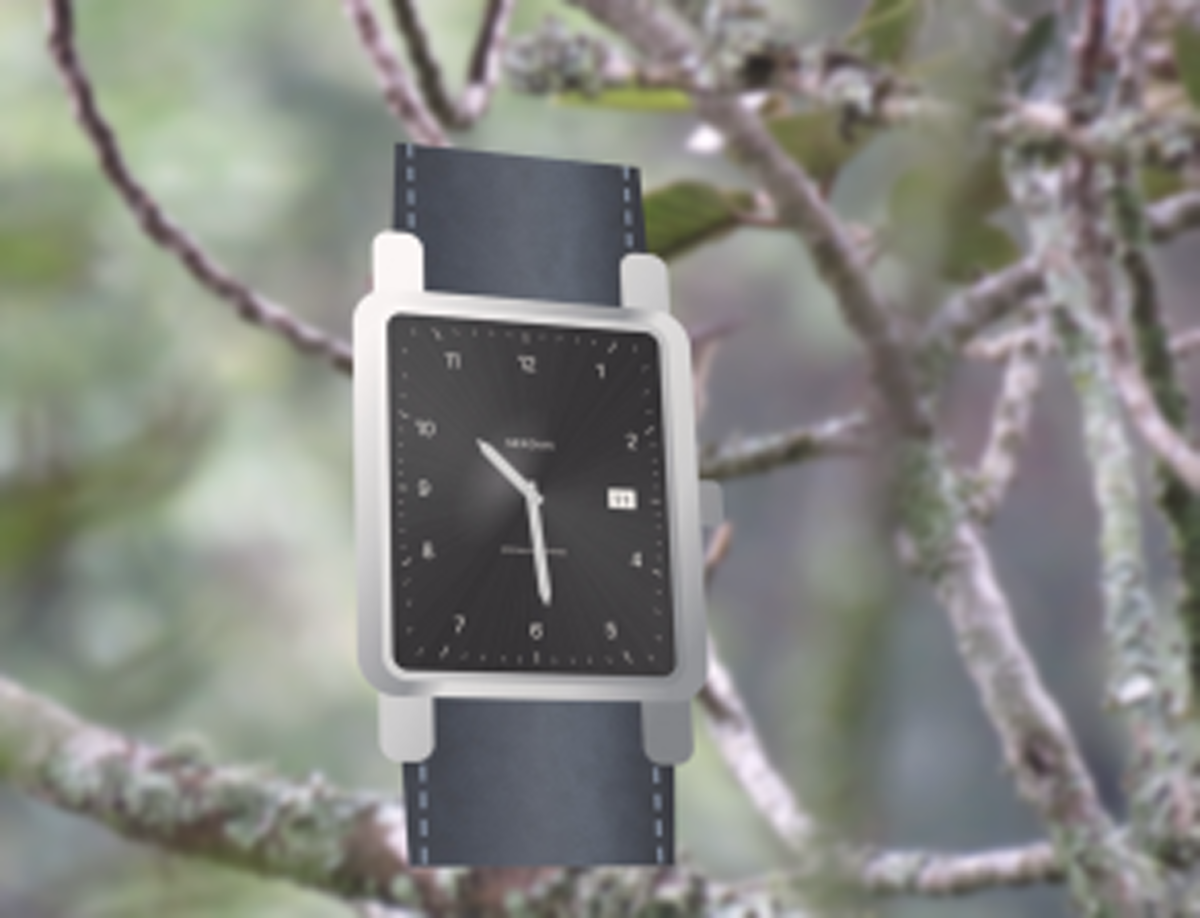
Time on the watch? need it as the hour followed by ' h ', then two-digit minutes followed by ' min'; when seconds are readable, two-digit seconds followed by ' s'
10 h 29 min
